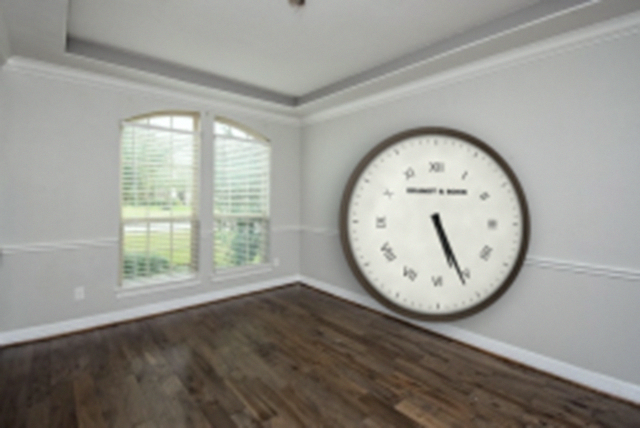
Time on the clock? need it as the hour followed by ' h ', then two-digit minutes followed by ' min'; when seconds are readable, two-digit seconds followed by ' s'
5 h 26 min
